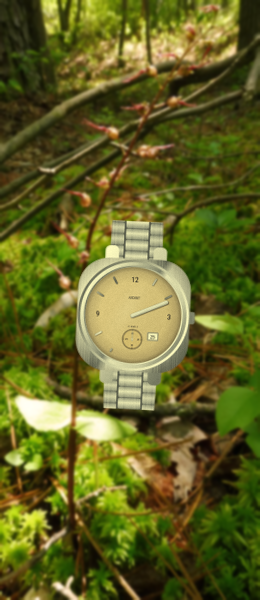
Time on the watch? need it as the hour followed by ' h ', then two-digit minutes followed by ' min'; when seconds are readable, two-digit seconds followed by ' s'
2 h 11 min
